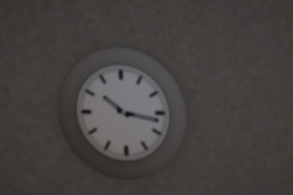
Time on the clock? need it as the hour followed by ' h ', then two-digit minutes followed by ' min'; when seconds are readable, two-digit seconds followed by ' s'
10 h 17 min
